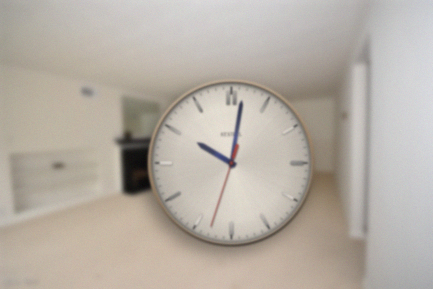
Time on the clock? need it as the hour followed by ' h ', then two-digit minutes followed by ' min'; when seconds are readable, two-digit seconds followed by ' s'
10 h 01 min 33 s
